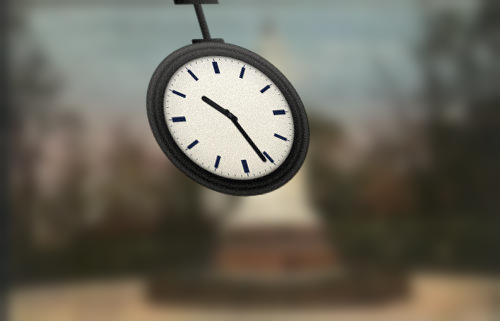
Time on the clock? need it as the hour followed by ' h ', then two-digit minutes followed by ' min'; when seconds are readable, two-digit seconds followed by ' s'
10 h 26 min
